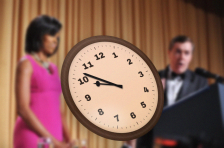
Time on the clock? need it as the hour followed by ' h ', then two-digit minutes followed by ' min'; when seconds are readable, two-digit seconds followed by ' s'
9 h 52 min
